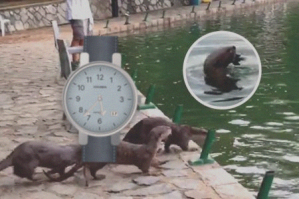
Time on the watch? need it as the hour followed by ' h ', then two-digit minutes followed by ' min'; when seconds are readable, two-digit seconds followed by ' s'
5 h 37 min
